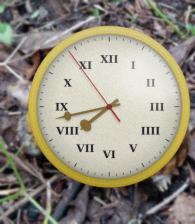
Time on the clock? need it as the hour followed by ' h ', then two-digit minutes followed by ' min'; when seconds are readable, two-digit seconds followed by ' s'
7 h 42 min 54 s
